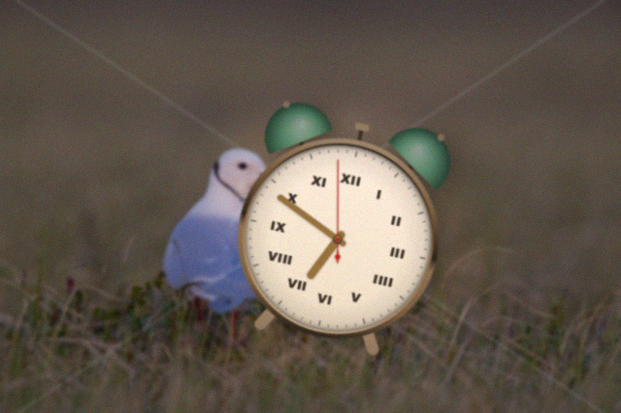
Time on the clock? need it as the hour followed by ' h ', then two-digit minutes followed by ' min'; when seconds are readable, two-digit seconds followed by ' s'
6 h 48 min 58 s
